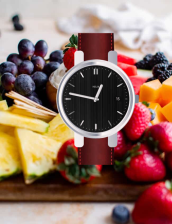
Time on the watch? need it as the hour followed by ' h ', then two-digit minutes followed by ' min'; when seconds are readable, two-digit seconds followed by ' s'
12 h 47 min
